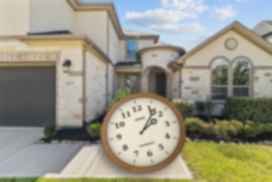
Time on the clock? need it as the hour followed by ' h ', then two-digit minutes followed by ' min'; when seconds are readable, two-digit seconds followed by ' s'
2 h 07 min
